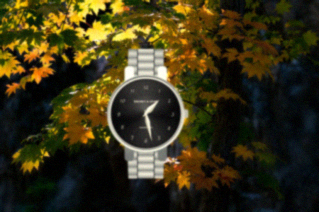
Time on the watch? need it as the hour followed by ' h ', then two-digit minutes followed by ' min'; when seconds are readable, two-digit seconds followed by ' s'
1 h 28 min
